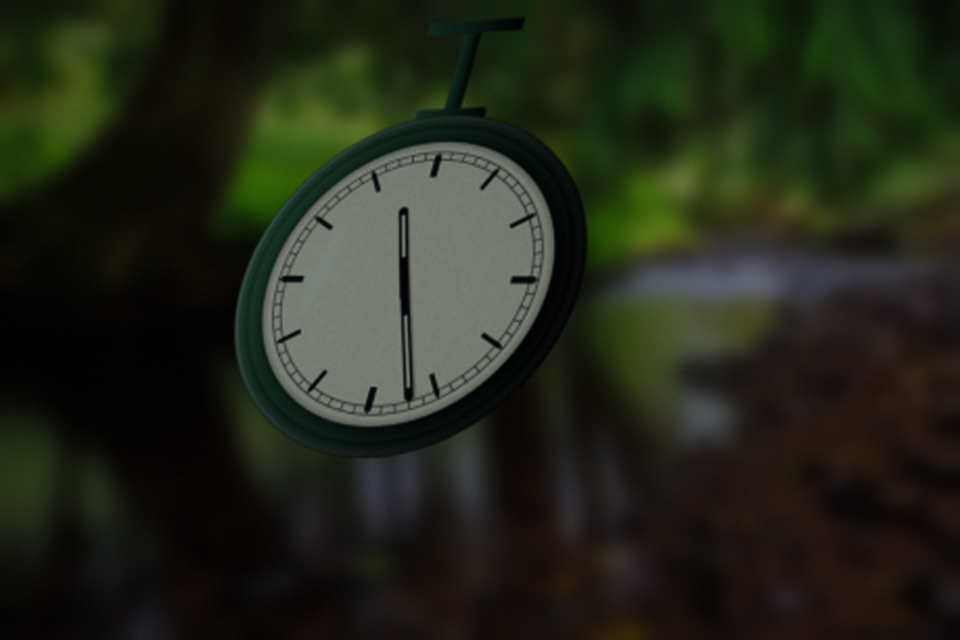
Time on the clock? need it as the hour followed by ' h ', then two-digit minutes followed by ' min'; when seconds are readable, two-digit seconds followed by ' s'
11 h 27 min
